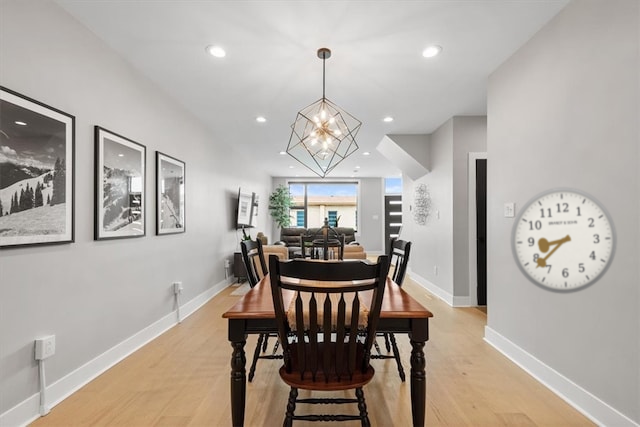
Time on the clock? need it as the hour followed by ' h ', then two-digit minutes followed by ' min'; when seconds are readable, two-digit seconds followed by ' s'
8 h 38 min
